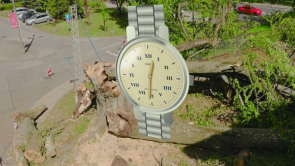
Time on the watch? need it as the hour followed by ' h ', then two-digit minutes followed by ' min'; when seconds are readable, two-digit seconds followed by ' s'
12 h 31 min
